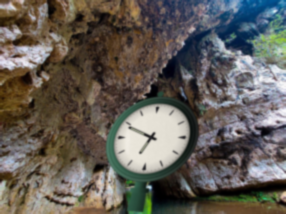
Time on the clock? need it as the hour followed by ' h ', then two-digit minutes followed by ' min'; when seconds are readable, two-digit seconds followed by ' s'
6 h 49 min
